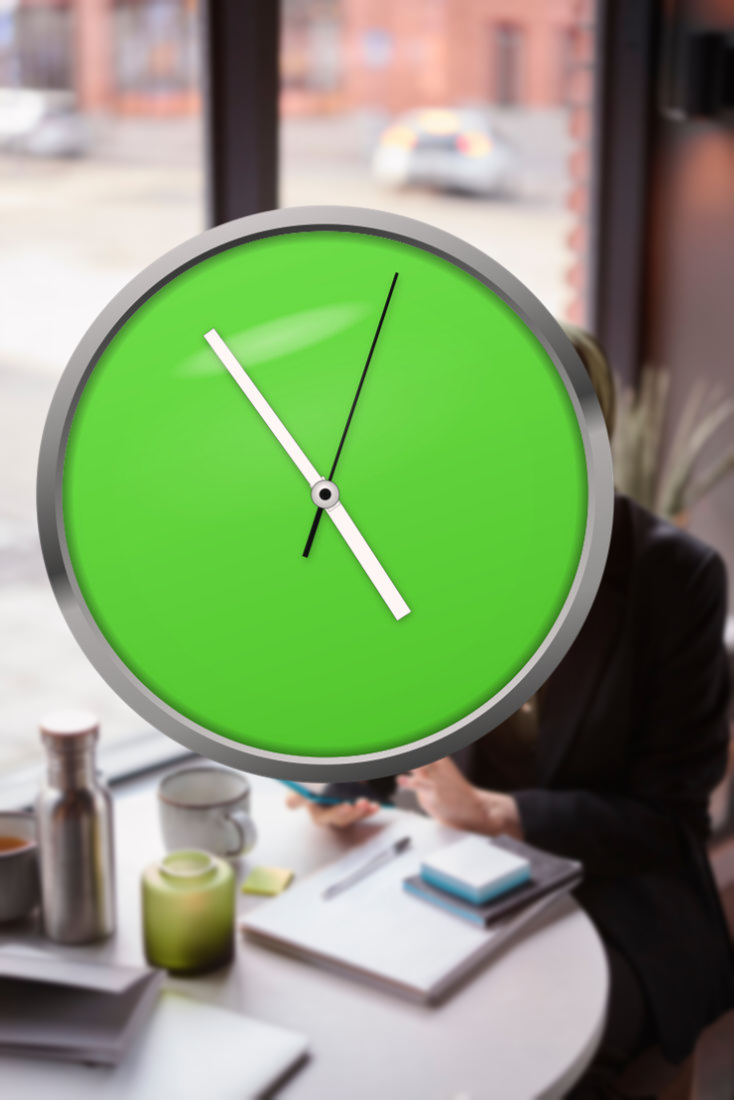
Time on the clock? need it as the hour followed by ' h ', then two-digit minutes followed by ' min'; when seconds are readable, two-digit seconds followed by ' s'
4 h 54 min 03 s
